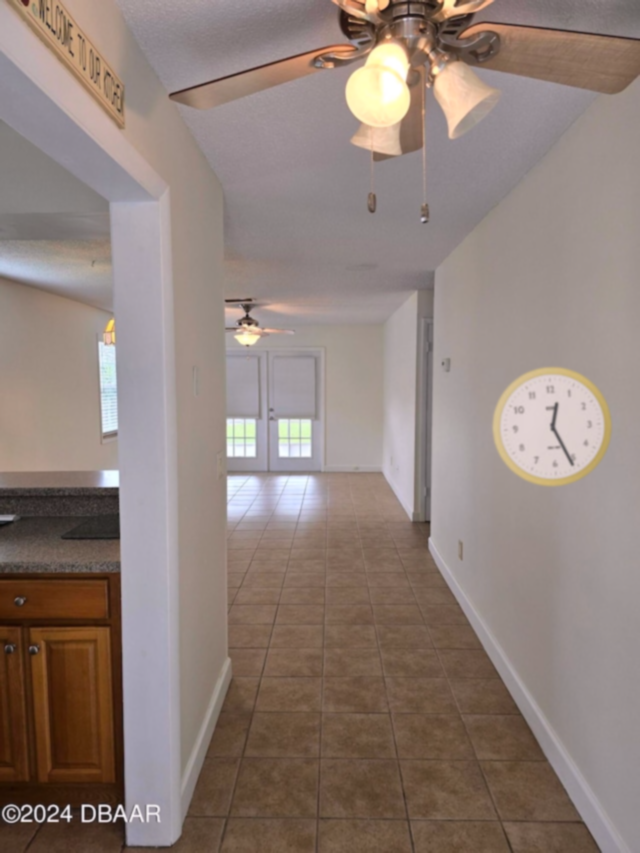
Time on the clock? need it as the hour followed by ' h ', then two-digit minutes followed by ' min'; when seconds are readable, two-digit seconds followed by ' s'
12 h 26 min
